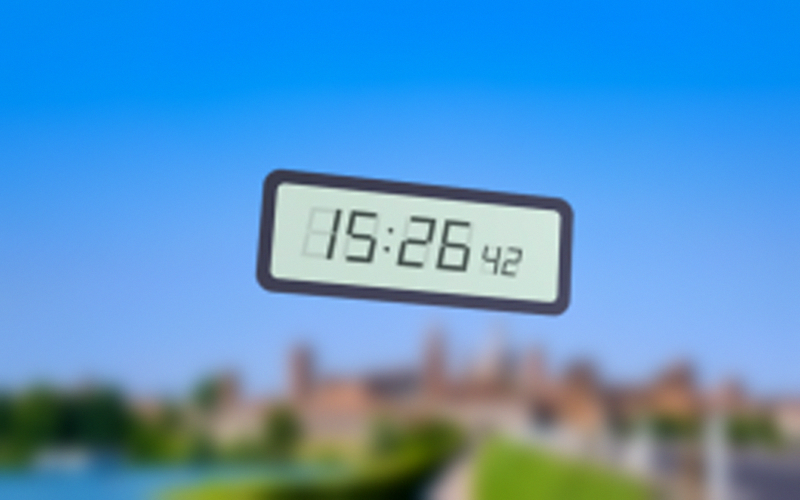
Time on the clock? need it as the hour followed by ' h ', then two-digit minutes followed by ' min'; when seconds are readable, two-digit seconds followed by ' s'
15 h 26 min 42 s
